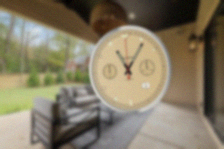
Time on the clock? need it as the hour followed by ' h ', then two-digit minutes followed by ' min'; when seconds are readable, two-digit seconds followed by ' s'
11 h 06 min
